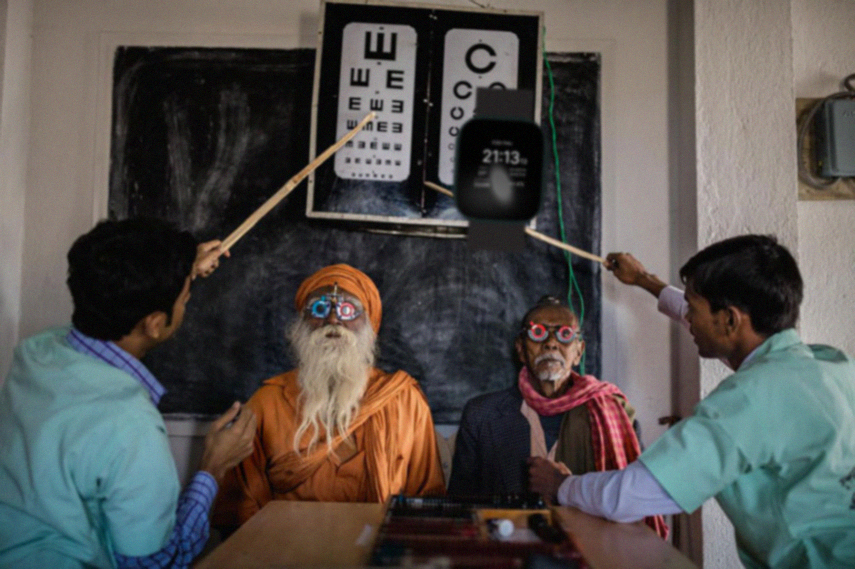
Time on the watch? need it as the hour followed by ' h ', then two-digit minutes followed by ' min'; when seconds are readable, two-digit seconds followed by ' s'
21 h 13 min
